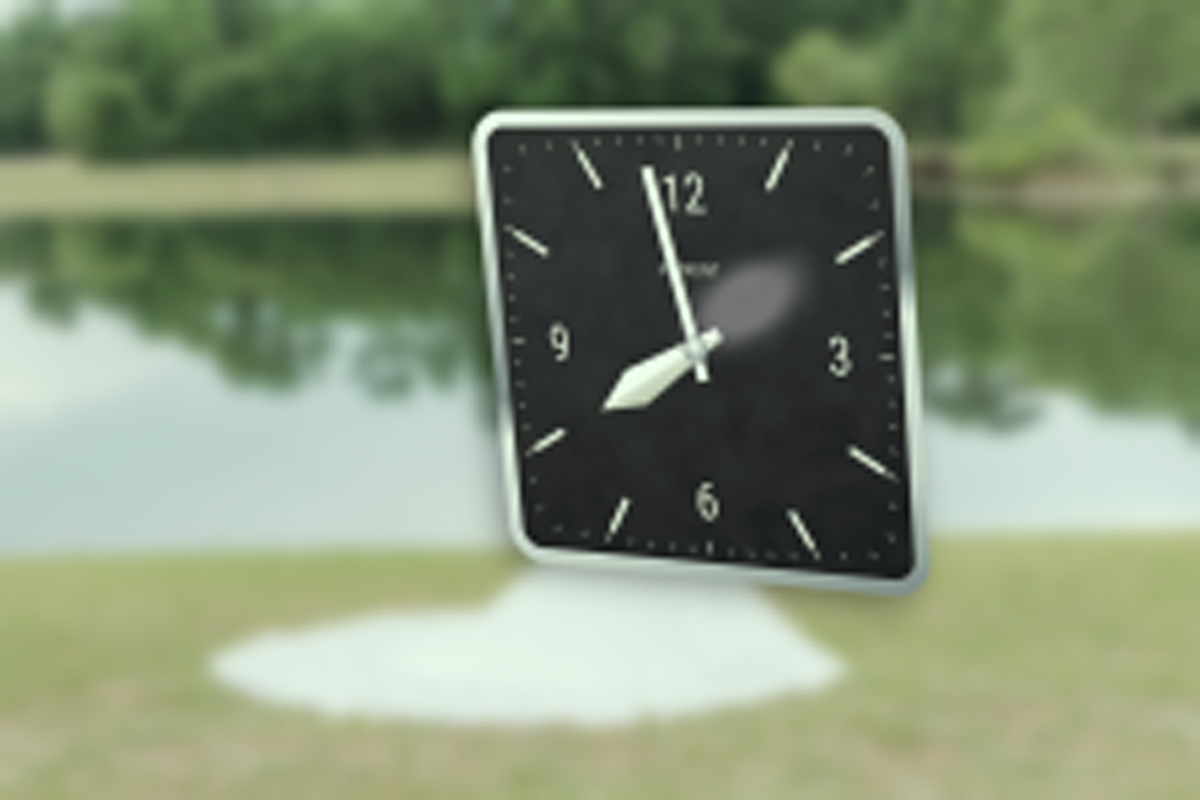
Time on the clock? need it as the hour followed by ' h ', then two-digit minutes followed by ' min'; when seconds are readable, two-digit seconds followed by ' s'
7 h 58 min
